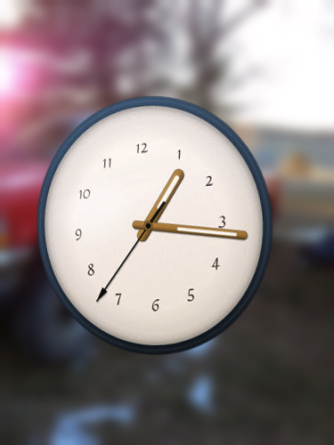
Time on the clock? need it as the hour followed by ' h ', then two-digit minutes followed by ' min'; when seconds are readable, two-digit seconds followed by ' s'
1 h 16 min 37 s
